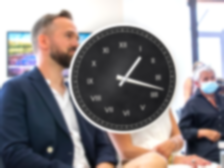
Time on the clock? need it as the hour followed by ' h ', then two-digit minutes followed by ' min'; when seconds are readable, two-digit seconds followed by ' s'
1 h 18 min
